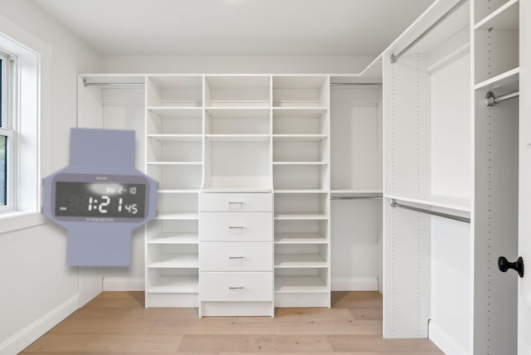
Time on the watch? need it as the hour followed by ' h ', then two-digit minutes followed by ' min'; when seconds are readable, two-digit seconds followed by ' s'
1 h 21 min 45 s
